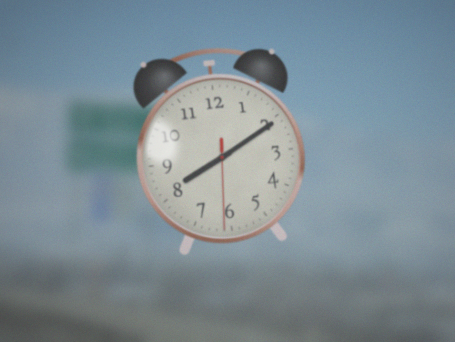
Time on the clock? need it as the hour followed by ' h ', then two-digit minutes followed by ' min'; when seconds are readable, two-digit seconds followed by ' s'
8 h 10 min 31 s
